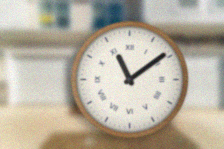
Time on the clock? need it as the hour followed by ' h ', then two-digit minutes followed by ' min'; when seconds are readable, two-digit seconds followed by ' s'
11 h 09 min
